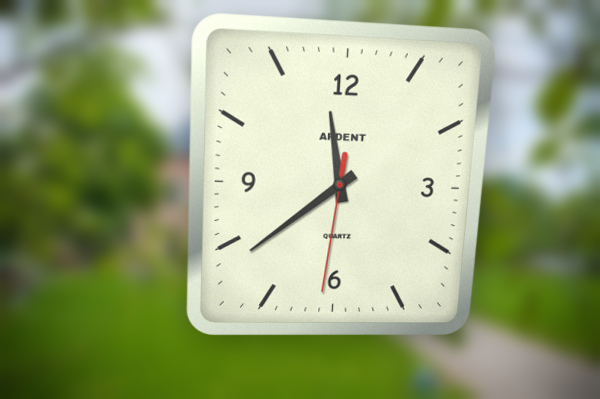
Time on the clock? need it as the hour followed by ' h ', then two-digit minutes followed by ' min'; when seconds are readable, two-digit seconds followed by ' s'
11 h 38 min 31 s
